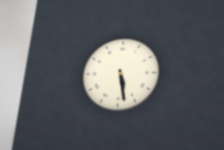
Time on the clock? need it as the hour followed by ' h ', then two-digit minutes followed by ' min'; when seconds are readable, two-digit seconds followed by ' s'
5 h 28 min
